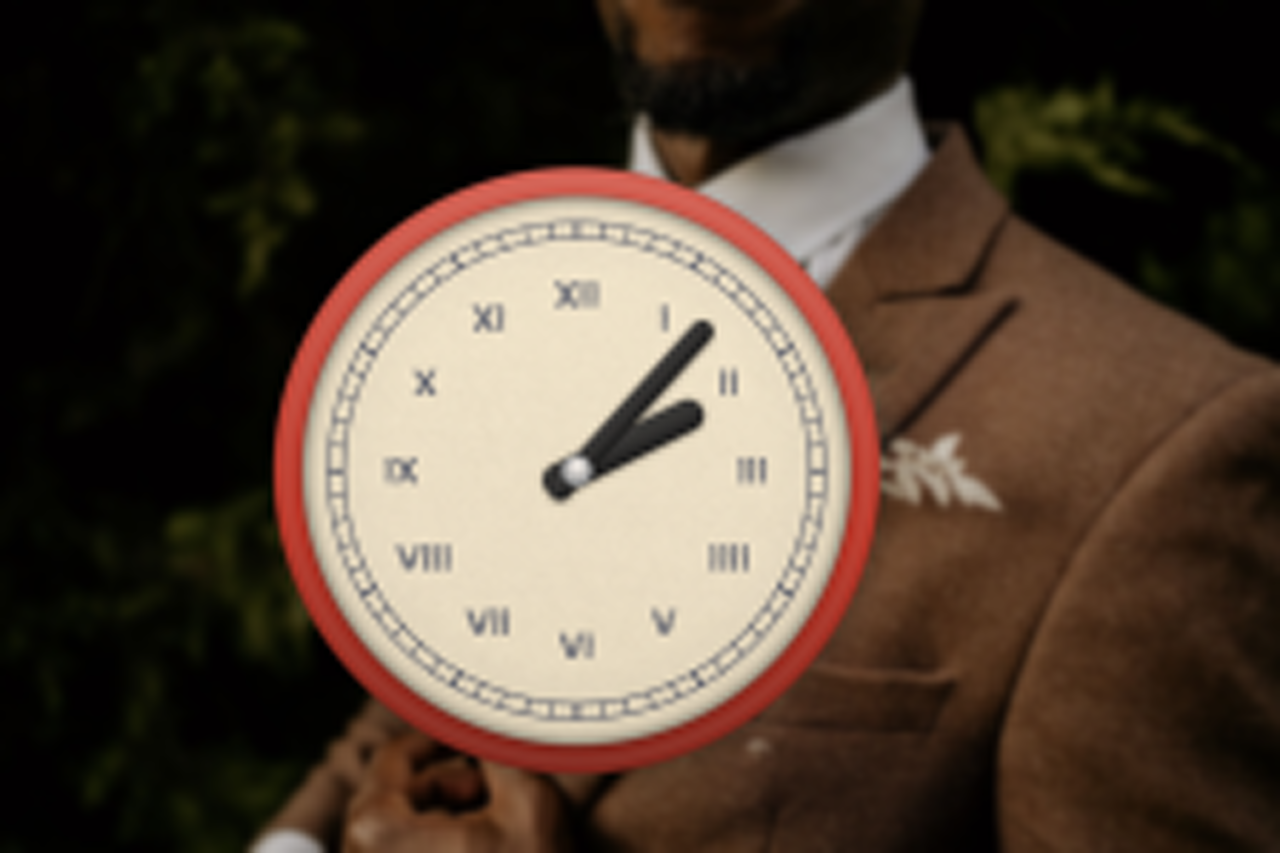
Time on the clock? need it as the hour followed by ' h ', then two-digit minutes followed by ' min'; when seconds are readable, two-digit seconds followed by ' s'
2 h 07 min
